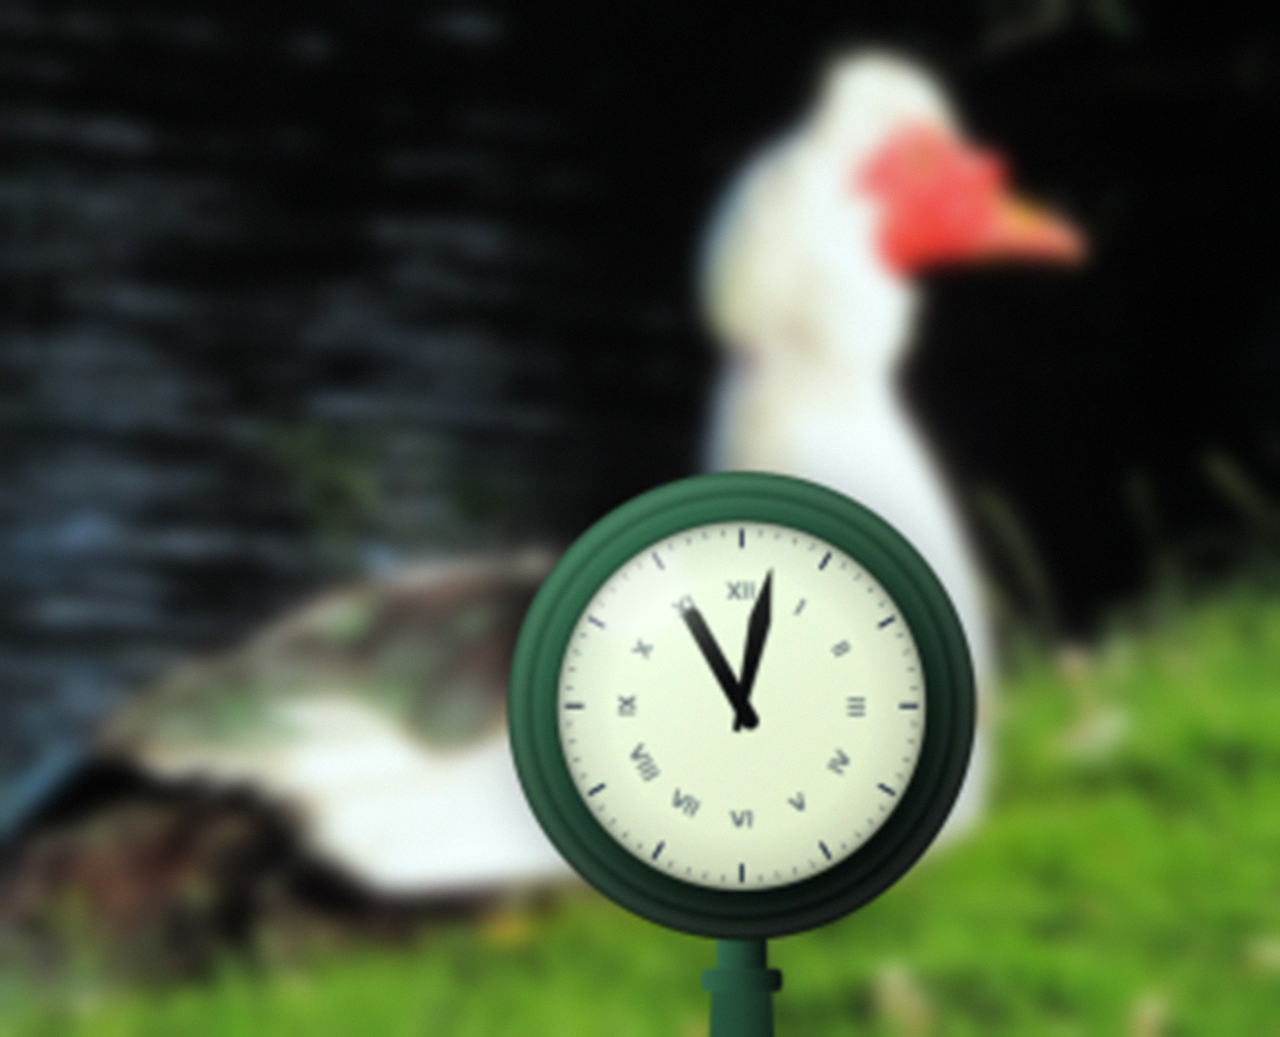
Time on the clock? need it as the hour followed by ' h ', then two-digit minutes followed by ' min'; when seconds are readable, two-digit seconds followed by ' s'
11 h 02 min
